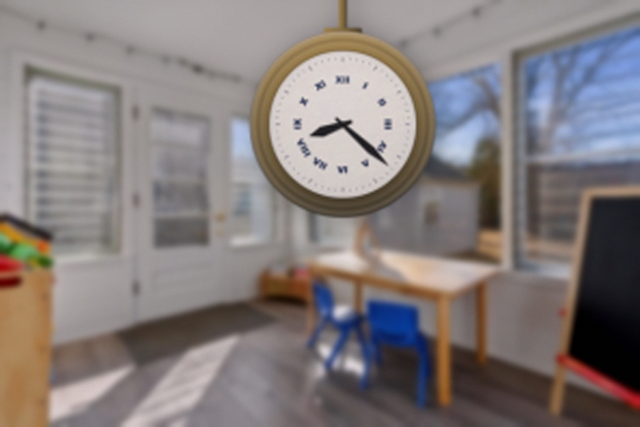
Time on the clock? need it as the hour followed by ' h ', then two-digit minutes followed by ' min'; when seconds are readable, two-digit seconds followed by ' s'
8 h 22 min
